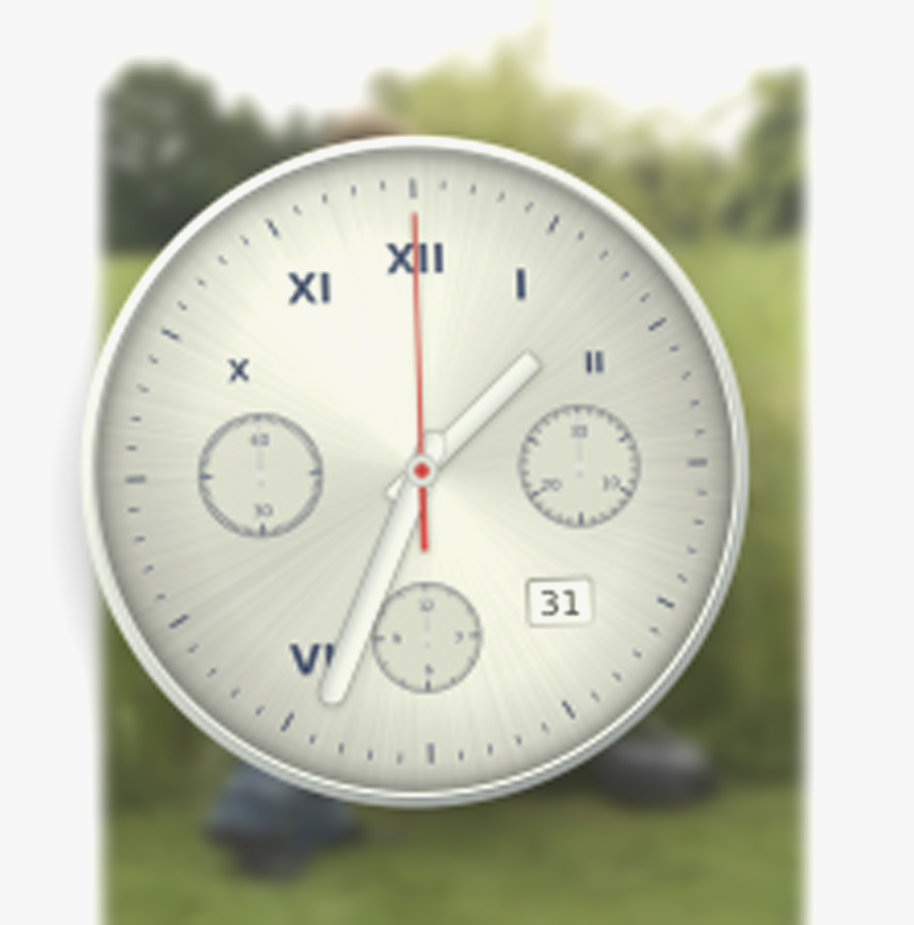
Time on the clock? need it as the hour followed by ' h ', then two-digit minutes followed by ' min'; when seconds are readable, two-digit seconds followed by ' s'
1 h 34 min
